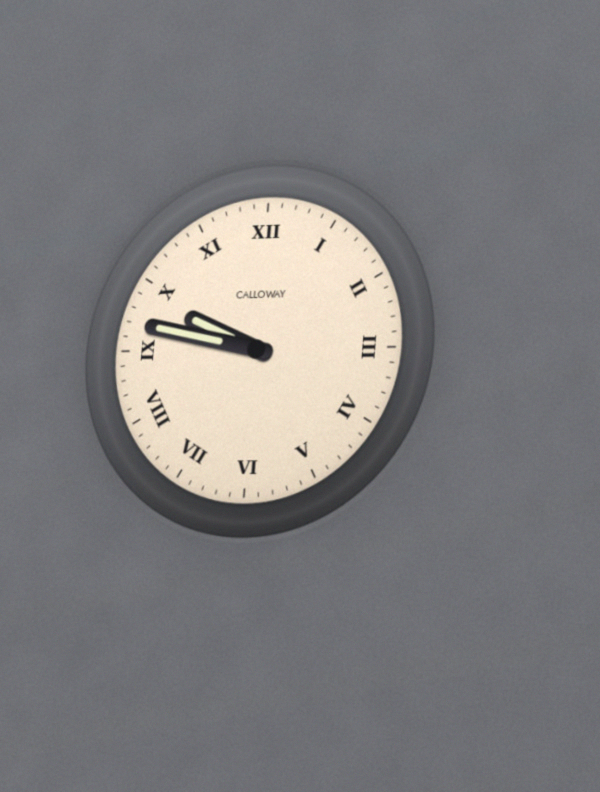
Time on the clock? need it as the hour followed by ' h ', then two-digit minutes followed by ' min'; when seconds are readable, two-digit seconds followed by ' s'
9 h 47 min
